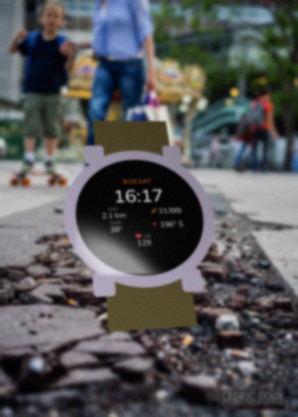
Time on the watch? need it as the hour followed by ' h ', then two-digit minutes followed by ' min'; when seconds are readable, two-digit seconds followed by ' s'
16 h 17 min
